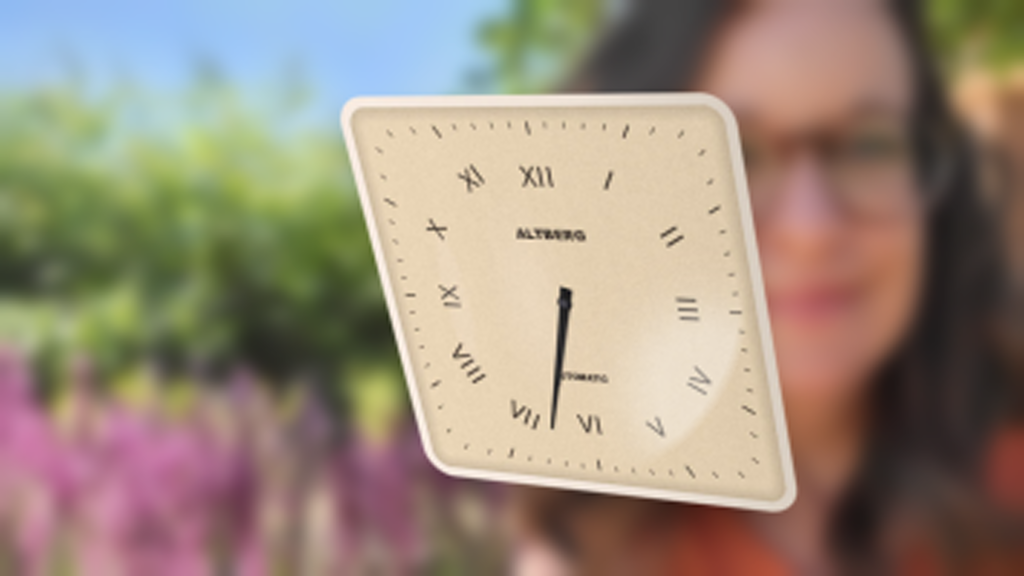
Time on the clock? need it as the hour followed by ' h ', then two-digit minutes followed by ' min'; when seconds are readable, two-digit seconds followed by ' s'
6 h 33 min
